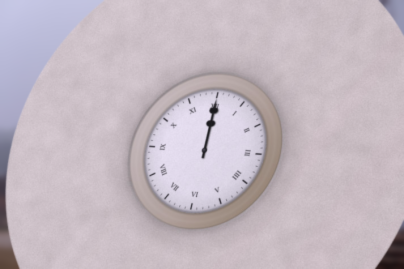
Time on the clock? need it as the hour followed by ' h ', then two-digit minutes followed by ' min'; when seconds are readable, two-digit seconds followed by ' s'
12 h 00 min
